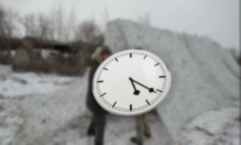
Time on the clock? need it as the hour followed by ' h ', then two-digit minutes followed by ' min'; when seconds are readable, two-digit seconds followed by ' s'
5 h 21 min
